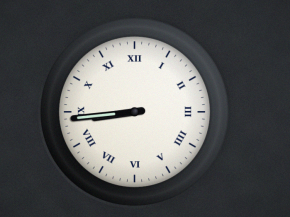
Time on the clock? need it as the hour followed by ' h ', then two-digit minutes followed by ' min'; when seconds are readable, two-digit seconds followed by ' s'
8 h 44 min
